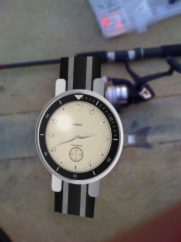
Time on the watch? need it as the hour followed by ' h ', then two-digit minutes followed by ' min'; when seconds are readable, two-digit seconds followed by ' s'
2 h 41 min
